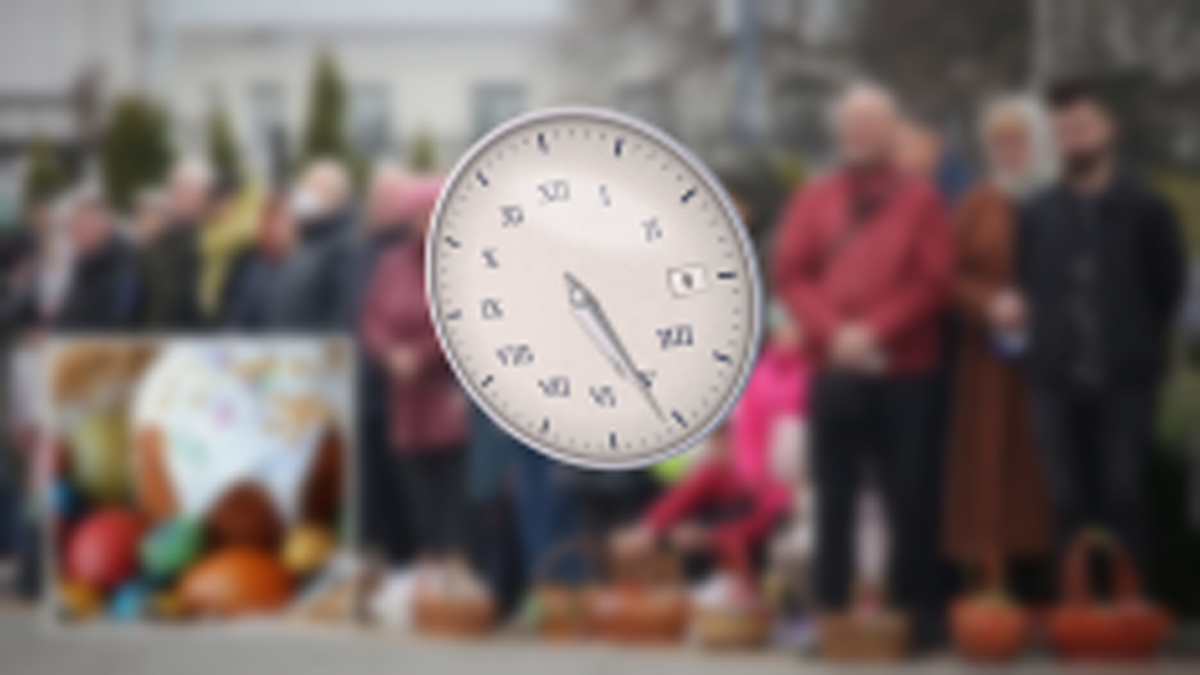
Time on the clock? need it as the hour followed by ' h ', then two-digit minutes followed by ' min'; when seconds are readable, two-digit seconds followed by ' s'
5 h 26 min
